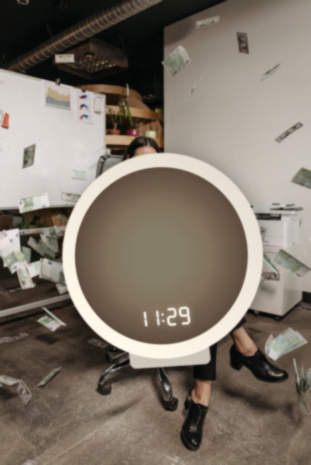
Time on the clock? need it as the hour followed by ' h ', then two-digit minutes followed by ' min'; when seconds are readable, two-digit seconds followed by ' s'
11 h 29 min
